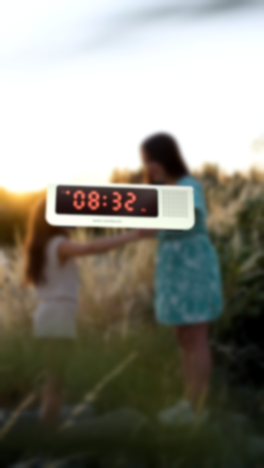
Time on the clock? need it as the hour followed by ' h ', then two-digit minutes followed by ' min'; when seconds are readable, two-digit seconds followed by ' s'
8 h 32 min
